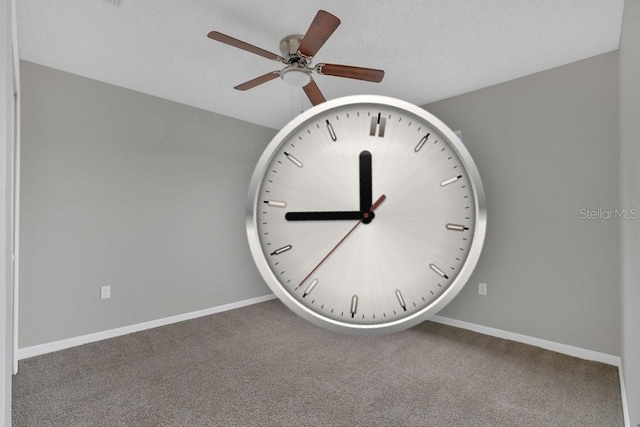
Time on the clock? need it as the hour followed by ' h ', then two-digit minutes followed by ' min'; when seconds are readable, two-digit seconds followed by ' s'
11 h 43 min 36 s
